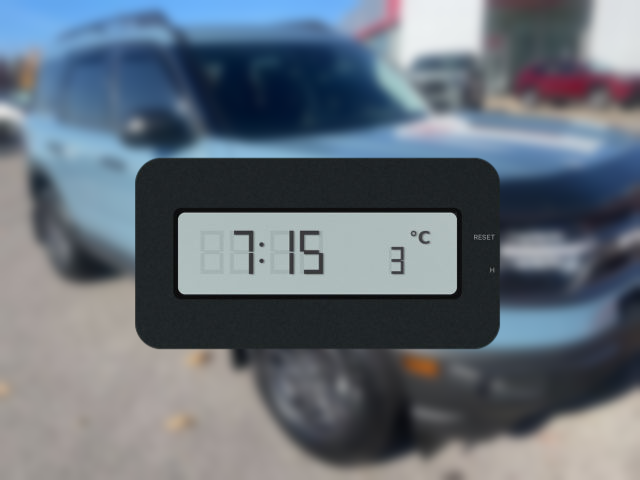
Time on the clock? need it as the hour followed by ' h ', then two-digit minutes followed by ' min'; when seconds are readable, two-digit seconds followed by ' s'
7 h 15 min
